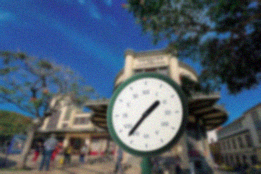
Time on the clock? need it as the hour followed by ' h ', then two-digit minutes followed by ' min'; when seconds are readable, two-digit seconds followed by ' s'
1 h 37 min
